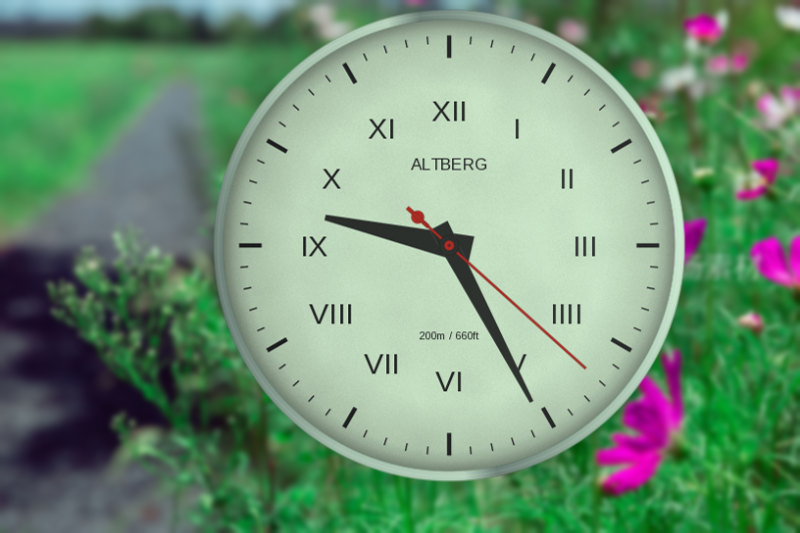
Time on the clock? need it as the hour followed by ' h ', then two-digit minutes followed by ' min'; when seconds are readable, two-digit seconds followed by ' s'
9 h 25 min 22 s
